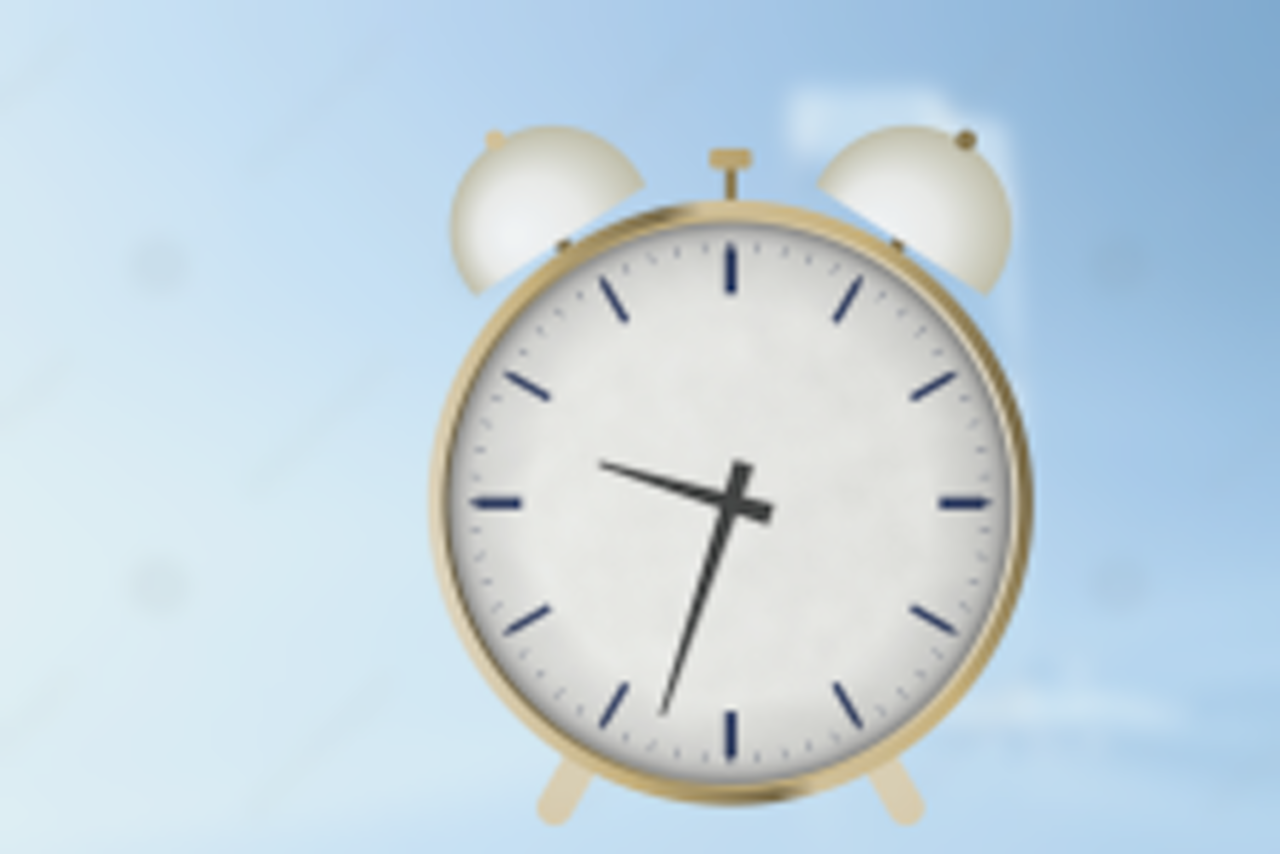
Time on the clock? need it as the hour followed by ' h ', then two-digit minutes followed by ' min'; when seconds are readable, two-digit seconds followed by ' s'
9 h 33 min
